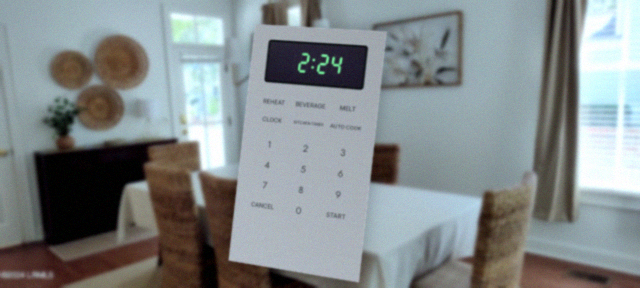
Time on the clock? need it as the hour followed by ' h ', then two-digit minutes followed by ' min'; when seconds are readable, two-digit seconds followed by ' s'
2 h 24 min
